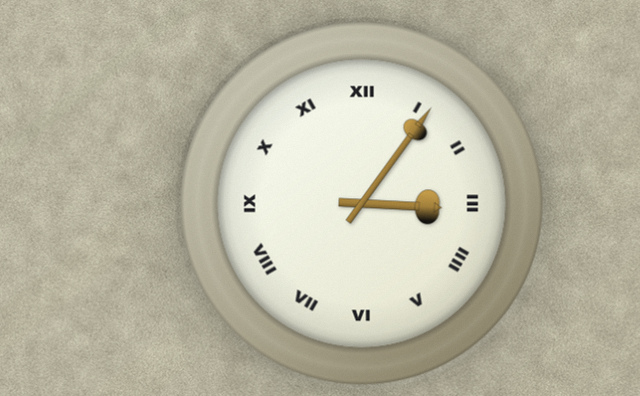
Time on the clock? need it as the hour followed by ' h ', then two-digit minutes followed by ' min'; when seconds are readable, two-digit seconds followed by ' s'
3 h 06 min
